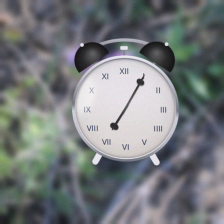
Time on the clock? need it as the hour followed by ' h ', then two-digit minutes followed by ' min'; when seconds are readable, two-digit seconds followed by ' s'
7 h 05 min
